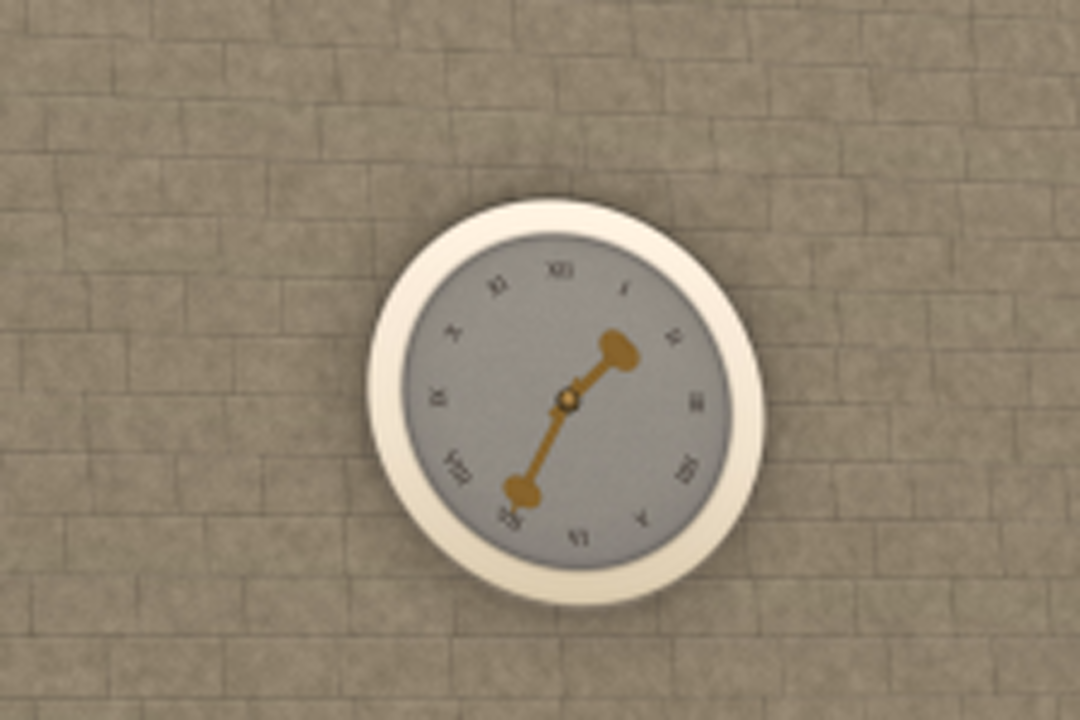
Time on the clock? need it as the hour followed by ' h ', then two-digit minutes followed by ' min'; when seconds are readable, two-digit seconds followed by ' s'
1 h 35 min
